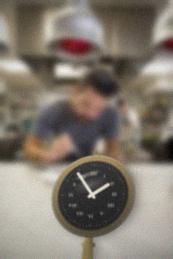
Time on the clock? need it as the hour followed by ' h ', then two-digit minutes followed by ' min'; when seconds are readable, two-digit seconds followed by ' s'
1 h 54 min
